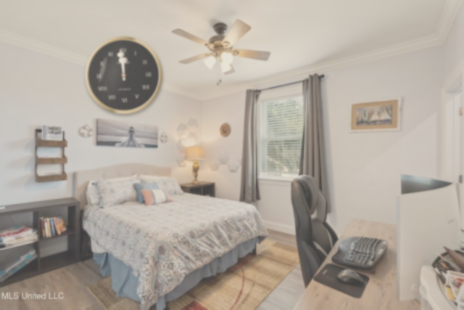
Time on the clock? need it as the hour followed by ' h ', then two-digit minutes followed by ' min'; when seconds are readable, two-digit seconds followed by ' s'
11 h 59 min
